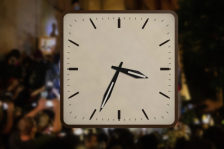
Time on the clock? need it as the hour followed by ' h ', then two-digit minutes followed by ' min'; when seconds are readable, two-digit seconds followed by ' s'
3 h 34 min
